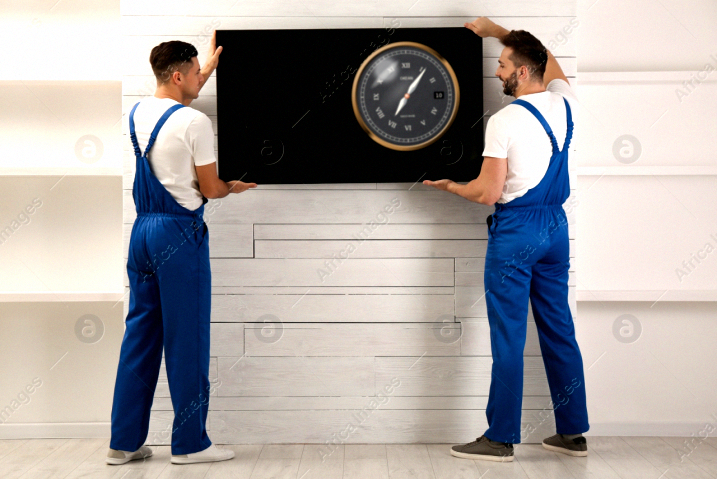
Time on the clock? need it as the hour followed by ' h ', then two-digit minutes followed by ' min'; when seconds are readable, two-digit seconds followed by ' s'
7 h 06 min
